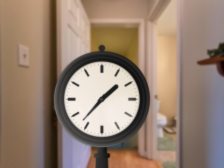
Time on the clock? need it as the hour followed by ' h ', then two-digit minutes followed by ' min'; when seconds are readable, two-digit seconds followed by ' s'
1 h 37 min
